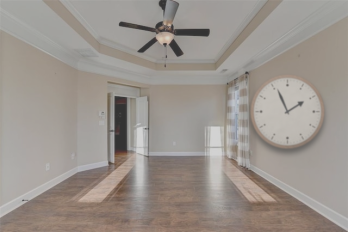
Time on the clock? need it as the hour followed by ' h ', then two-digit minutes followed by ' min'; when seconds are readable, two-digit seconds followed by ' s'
1 h 56 min
